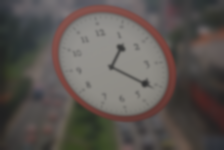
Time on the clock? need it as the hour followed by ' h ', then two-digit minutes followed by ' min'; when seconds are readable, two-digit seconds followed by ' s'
1 h 21 min
